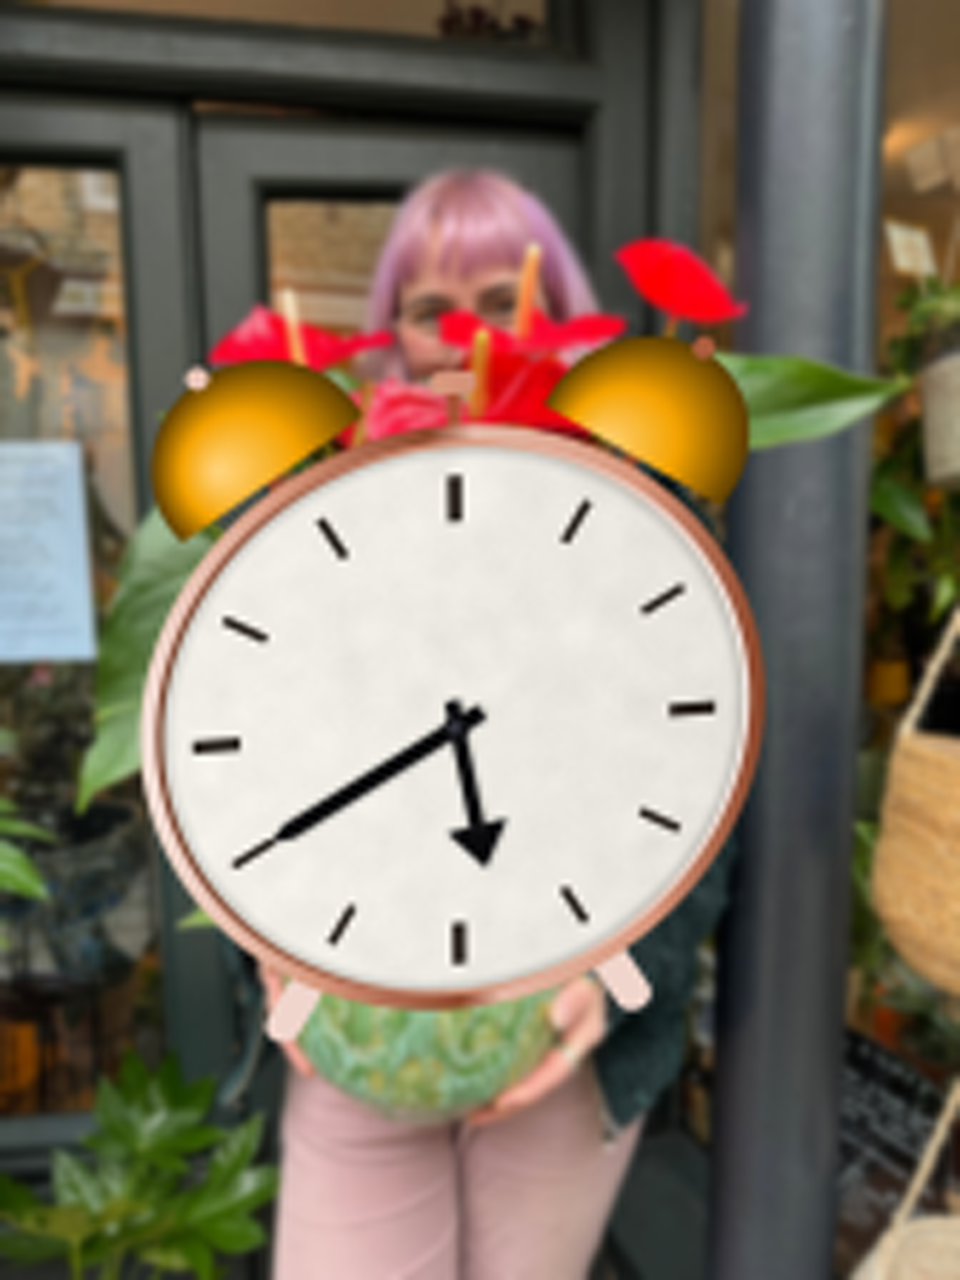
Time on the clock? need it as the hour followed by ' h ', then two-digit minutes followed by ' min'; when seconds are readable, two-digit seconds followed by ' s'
5 h 40 min
